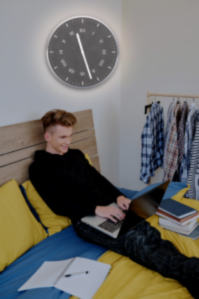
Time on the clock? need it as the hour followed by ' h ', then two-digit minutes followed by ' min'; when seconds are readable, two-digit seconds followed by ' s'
11 h 27 min
